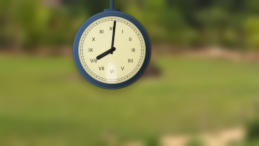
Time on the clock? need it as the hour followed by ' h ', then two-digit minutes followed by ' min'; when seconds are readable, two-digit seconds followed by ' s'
8 h 01 min
